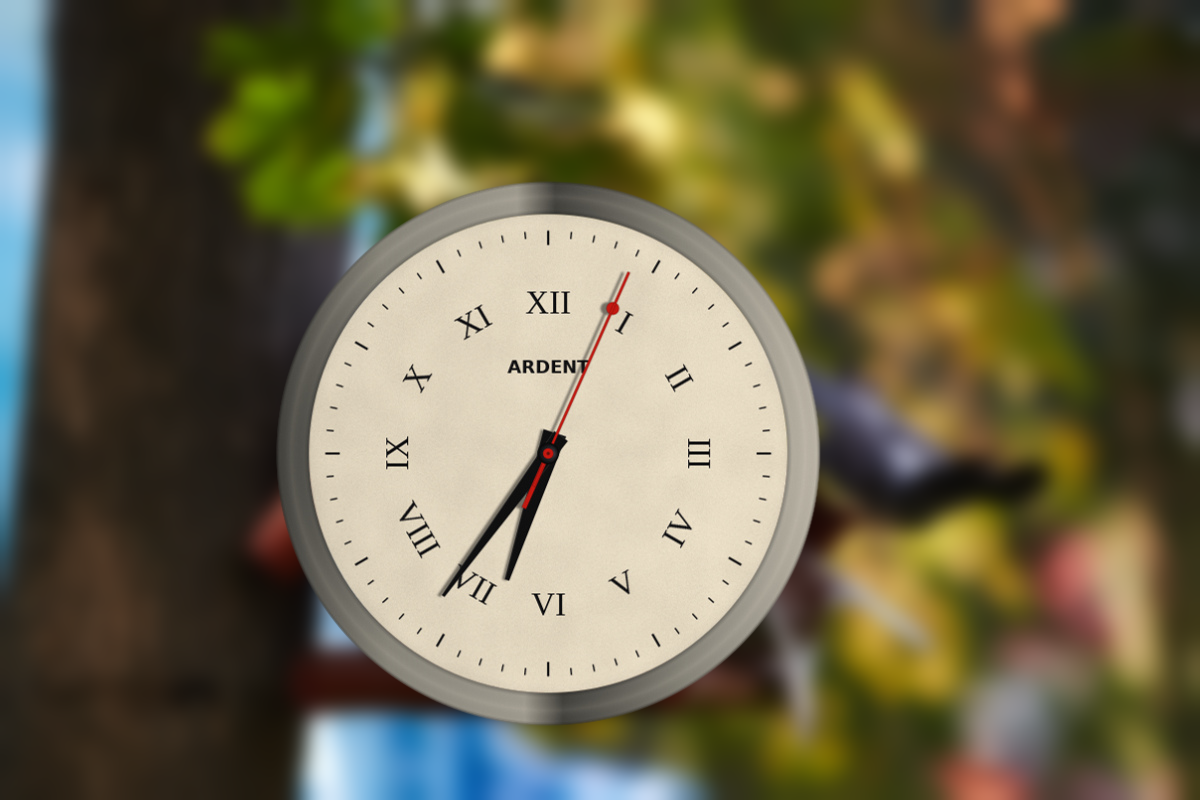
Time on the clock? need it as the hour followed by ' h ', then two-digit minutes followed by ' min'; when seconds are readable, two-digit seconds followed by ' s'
6 h 36 min 04 s
